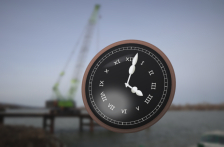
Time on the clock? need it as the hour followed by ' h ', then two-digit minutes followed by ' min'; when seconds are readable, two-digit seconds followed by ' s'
4 h 02 min
